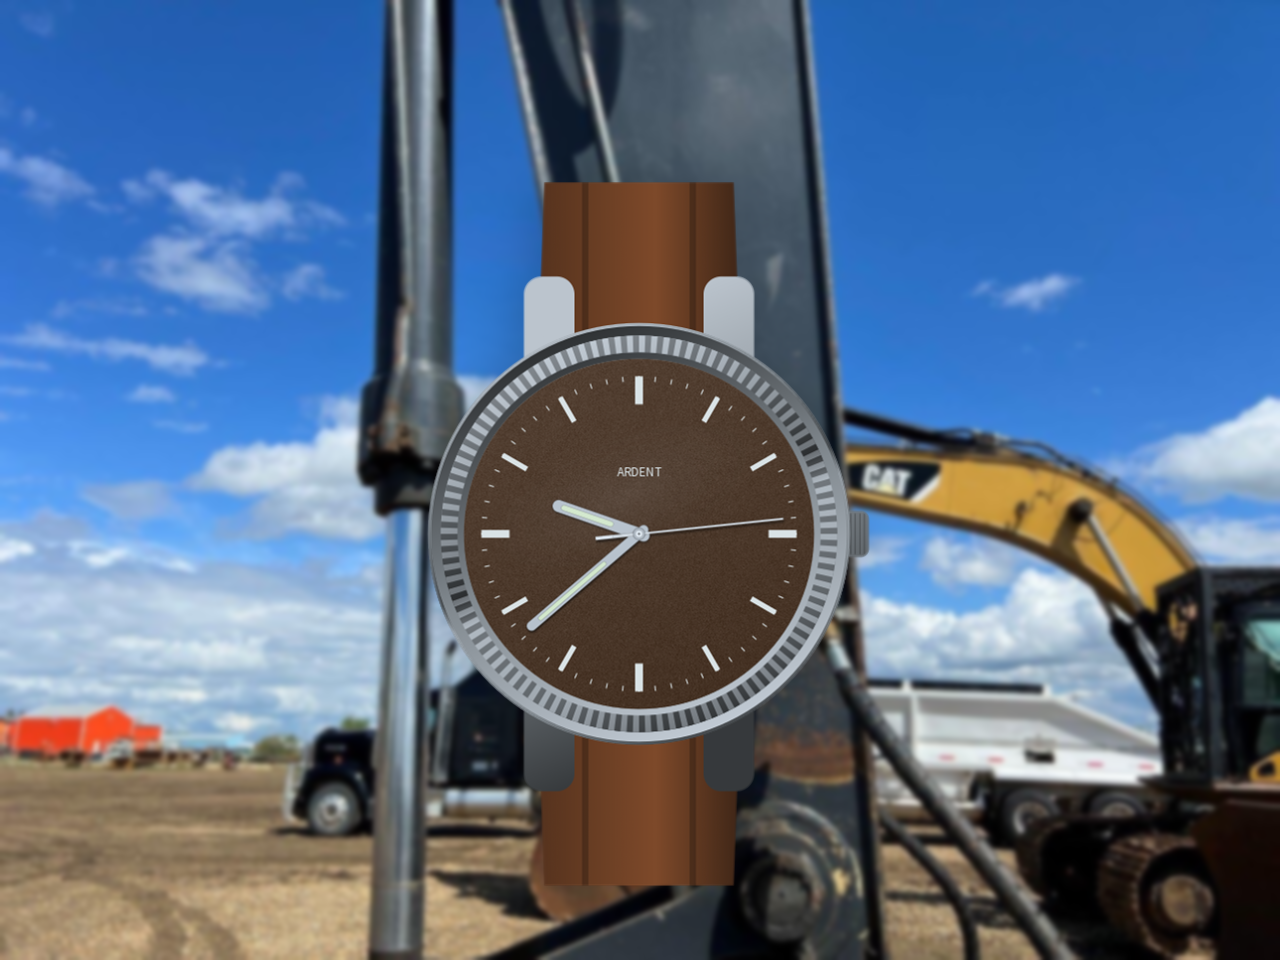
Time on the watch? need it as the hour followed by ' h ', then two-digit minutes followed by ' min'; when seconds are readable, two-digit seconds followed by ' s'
9 h 38 min 14 s
